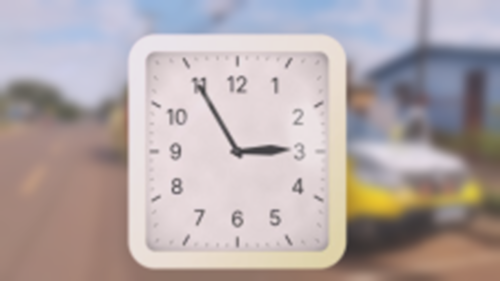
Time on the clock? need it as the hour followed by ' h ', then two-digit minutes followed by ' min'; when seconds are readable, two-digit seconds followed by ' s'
2 h 55 min
